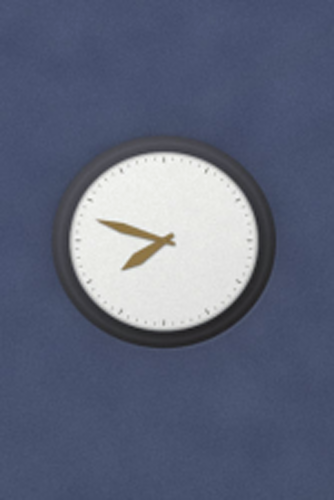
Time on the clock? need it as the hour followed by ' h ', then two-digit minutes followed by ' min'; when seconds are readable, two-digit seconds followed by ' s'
7 h 48 min
